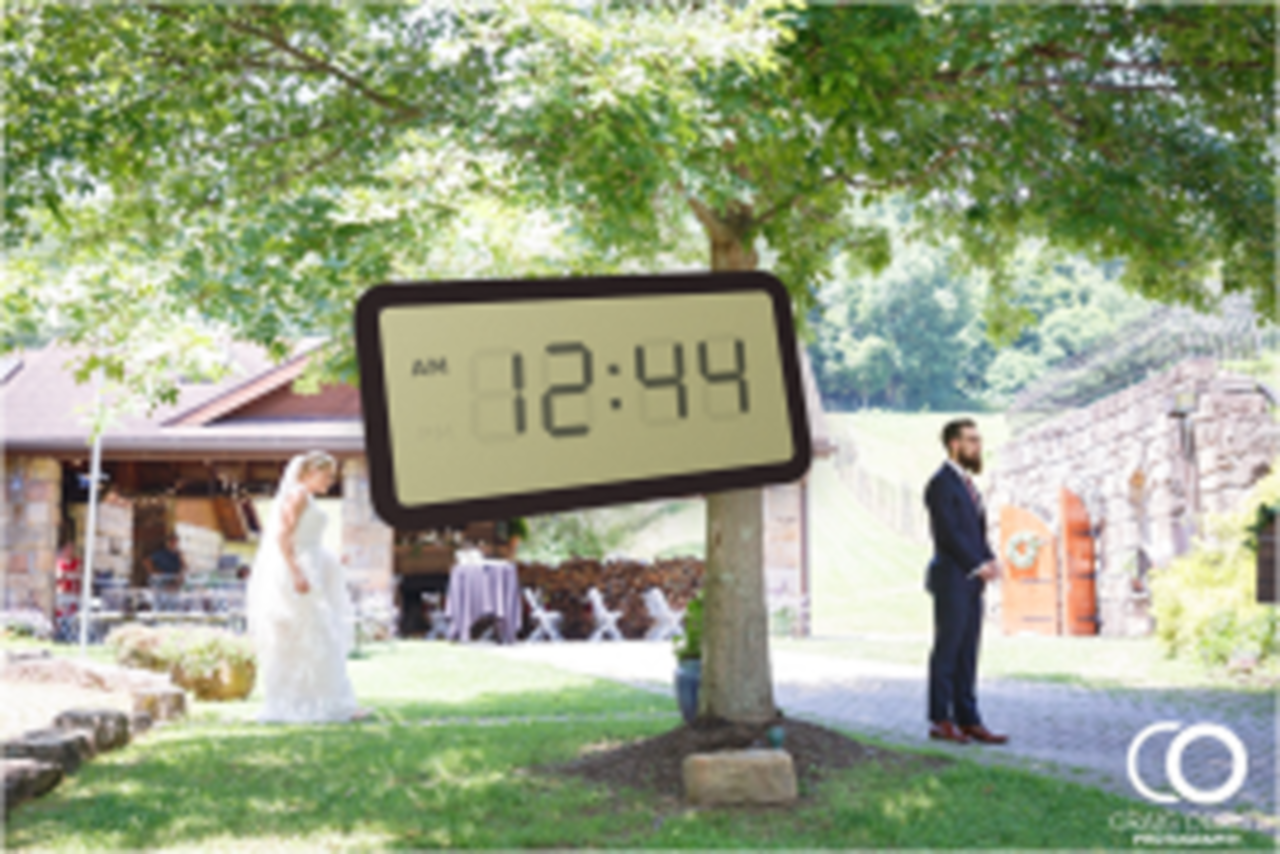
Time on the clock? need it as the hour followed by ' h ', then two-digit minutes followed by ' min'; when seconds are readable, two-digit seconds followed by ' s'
12 h 44 min
